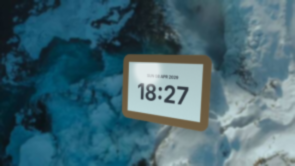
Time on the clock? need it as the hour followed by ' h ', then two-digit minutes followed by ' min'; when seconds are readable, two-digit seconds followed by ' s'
18 h 27 min
